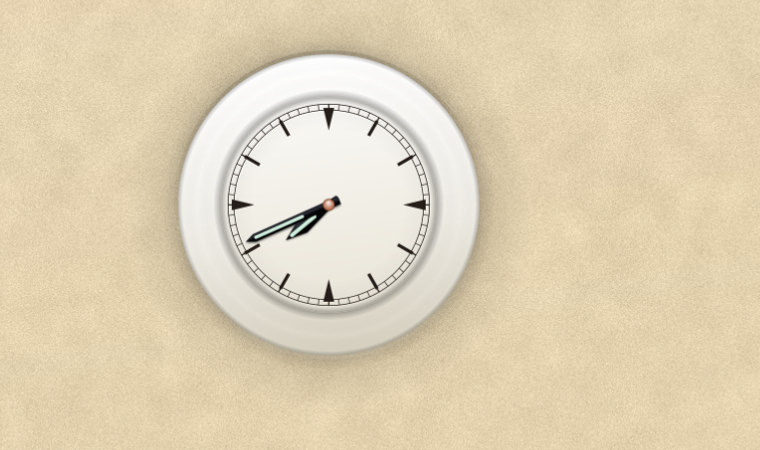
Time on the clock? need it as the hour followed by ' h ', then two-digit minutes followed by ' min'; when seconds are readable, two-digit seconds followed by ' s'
7 h 41 min
